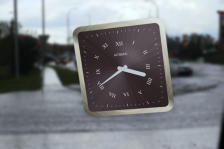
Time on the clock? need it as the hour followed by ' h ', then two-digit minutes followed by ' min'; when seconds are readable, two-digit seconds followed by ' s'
3 h 40 min
